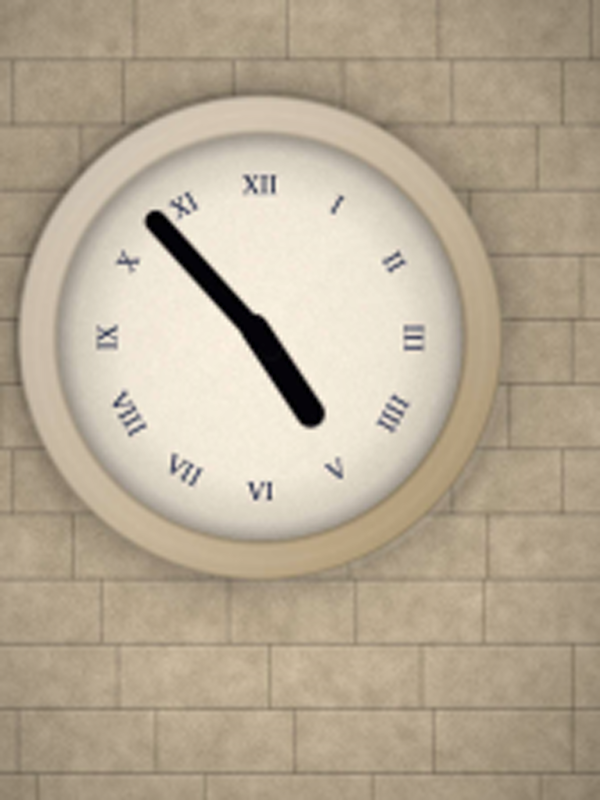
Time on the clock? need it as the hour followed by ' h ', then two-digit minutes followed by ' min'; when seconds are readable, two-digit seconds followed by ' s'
4 h 53 min
